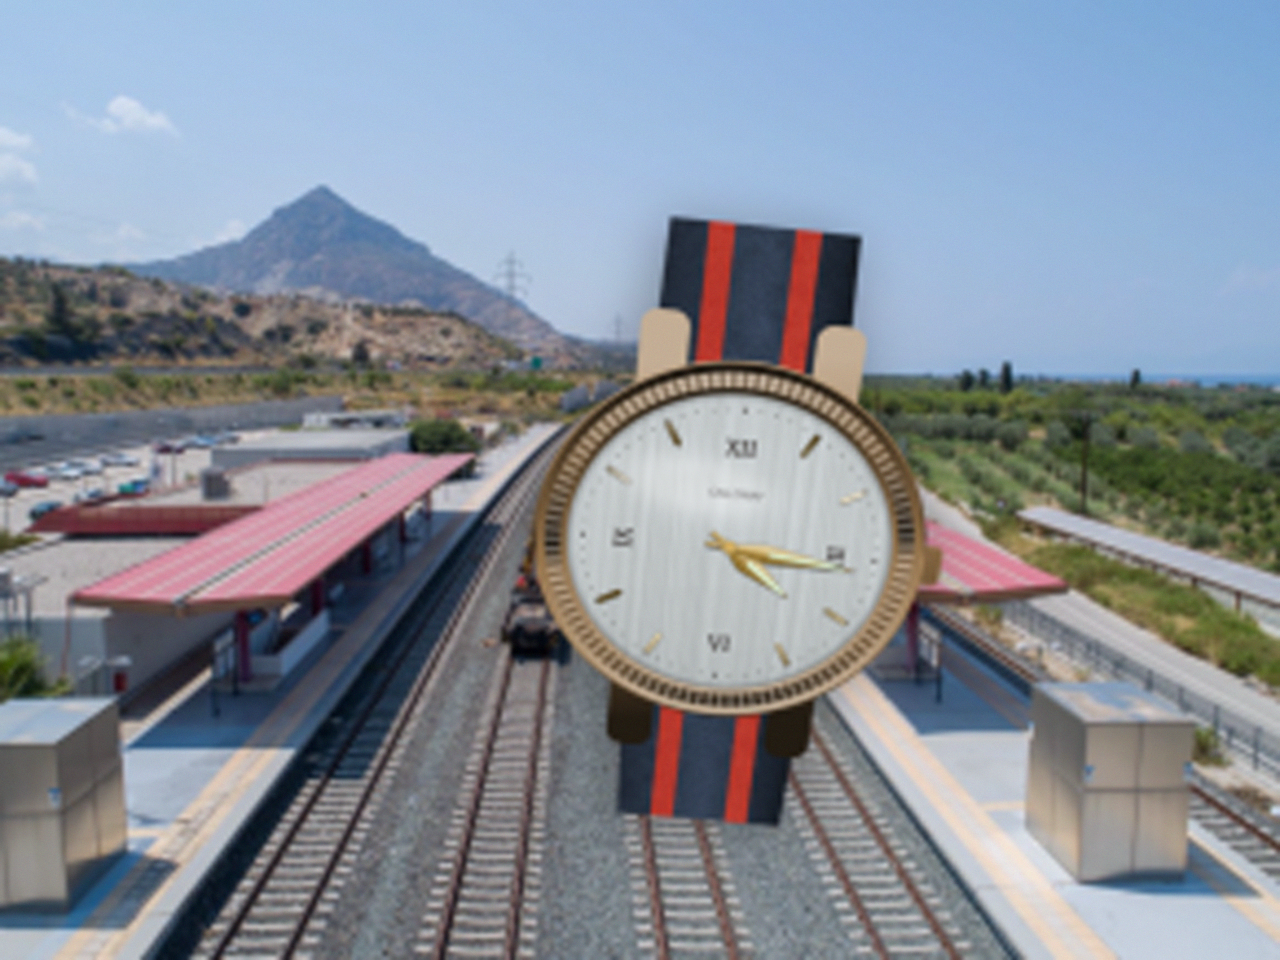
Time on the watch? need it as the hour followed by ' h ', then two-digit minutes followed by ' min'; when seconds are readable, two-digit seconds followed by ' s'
4 h 16 min
